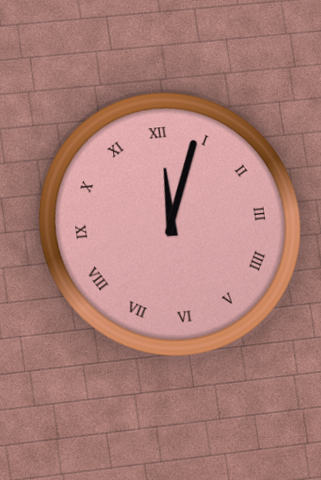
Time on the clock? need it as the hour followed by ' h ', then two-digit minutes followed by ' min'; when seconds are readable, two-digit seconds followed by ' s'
12 h 04 min
